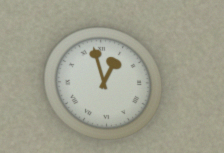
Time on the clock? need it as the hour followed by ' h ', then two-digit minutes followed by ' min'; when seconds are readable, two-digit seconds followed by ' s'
12 h 58 min
